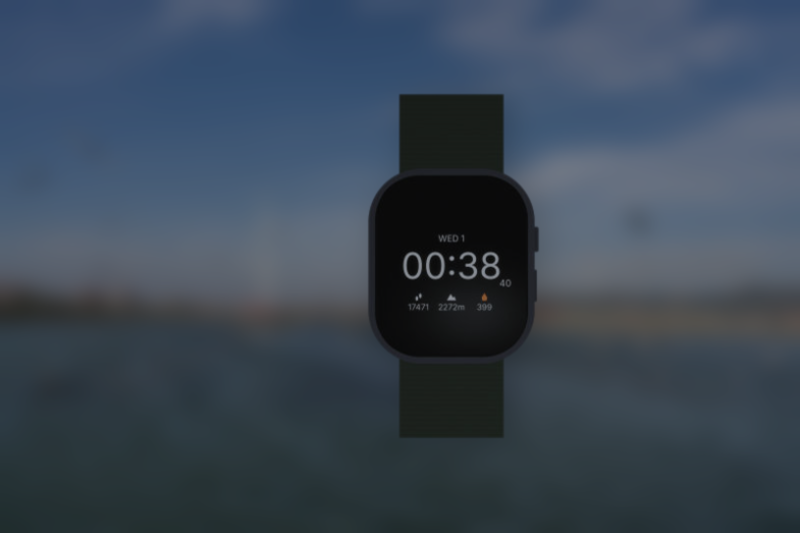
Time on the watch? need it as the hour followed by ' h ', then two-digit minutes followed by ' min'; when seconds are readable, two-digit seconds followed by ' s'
0 h 38 min 40 s
